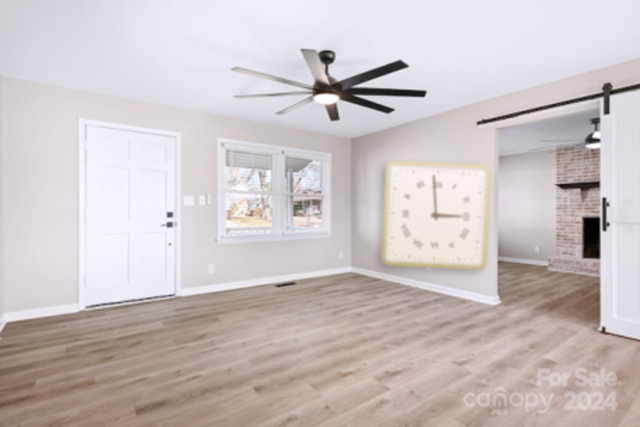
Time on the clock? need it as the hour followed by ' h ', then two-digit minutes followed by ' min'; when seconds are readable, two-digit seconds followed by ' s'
2 h 59 min
